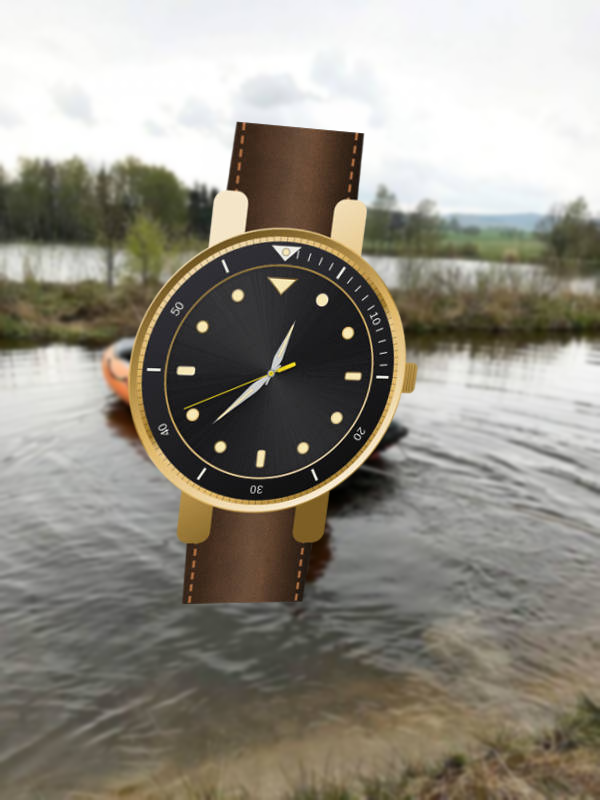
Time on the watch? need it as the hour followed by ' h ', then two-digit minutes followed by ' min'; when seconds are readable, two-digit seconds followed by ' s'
12 h 37 min 41 s
